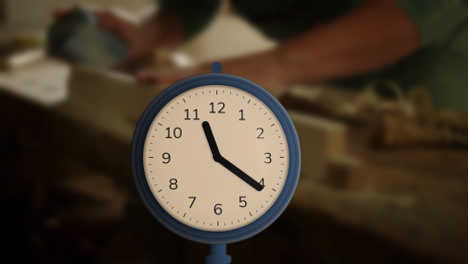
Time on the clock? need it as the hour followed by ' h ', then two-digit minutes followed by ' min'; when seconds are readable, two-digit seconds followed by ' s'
11 h 21 min
